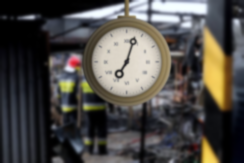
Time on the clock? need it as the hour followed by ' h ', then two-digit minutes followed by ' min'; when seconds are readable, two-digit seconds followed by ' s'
7 h 03 min
